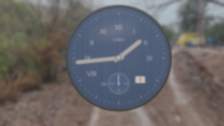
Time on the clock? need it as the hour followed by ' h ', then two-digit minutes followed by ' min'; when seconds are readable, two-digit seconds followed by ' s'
1 h 44 min
